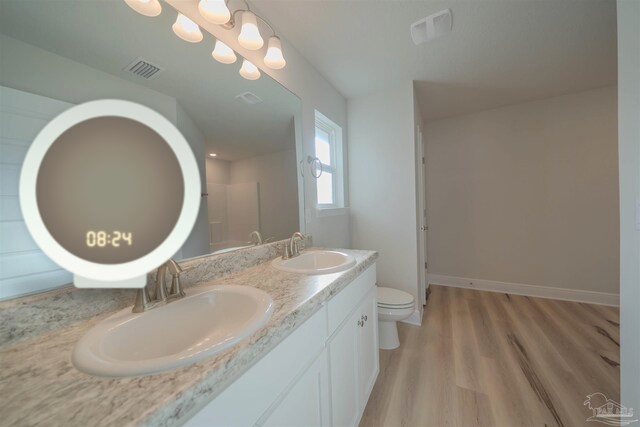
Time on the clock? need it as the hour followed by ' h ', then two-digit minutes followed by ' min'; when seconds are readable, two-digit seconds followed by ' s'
8 h 24 min
